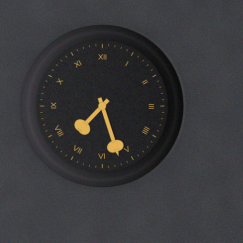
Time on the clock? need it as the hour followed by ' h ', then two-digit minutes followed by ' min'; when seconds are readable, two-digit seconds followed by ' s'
7 h 27 min
